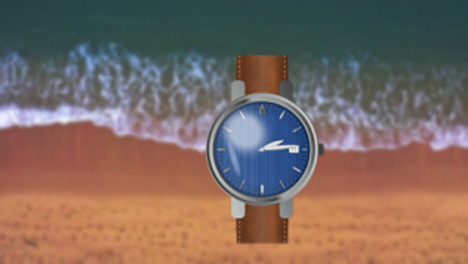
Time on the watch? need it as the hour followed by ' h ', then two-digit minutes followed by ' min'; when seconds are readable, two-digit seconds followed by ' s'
2 h 14 min
